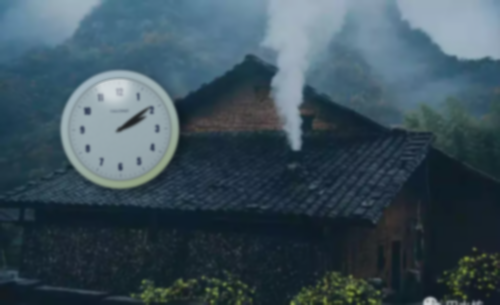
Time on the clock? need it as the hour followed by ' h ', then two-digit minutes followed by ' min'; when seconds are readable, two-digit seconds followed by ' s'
2 h 09 min
